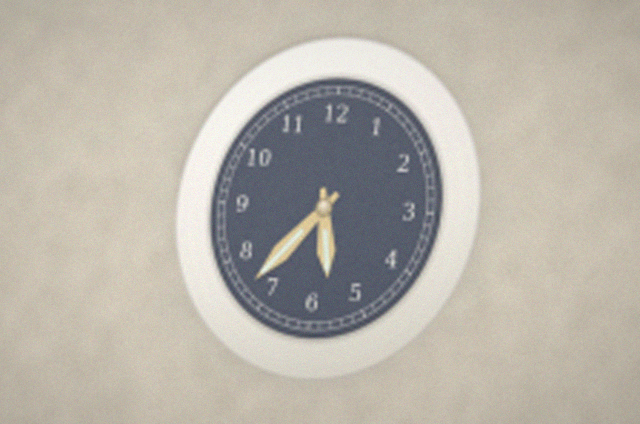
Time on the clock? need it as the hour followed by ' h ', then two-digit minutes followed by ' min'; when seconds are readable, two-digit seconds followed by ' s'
5 h 37 min
